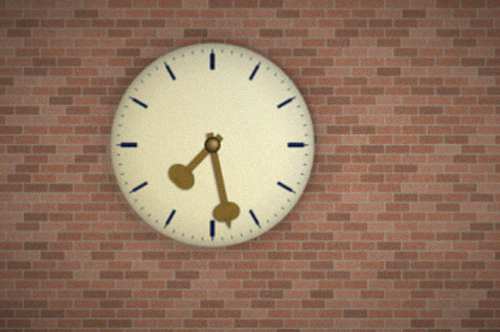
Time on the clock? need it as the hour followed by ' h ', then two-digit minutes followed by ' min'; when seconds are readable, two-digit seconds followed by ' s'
7 h 28 min
